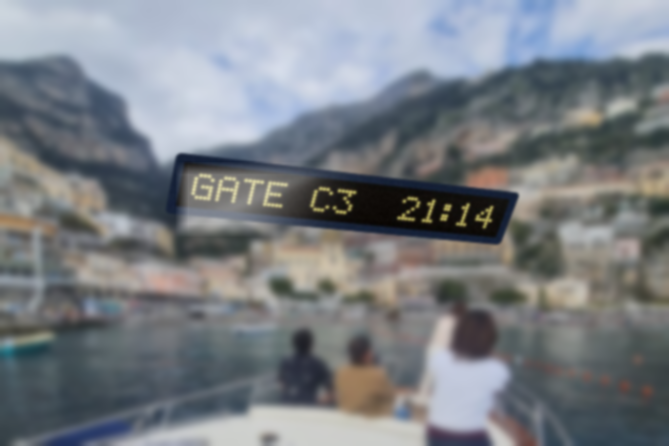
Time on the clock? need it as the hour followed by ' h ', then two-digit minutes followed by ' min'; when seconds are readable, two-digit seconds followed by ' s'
21 h 14 min
